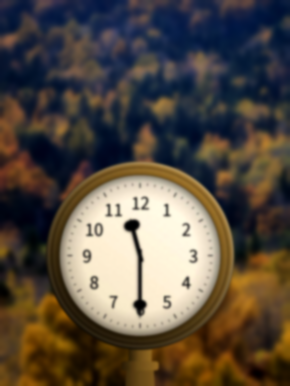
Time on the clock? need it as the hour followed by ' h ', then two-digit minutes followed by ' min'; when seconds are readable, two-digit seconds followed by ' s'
11 h 30 min
